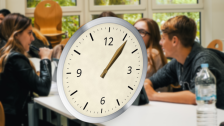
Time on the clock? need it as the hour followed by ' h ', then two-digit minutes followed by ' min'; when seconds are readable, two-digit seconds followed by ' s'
1 h 06 min
